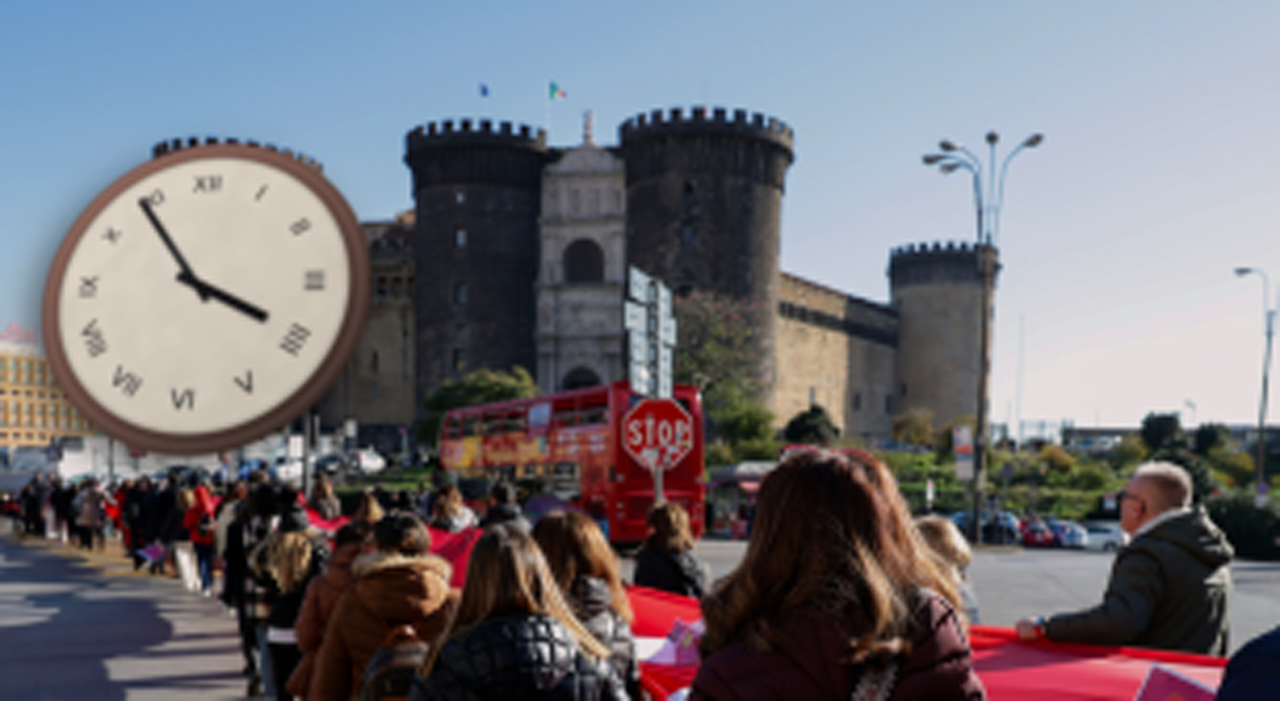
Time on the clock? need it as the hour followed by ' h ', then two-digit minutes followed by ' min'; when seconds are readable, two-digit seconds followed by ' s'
3 h 54 min
